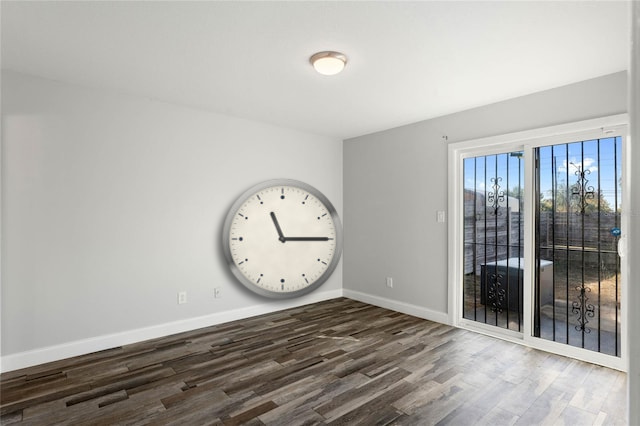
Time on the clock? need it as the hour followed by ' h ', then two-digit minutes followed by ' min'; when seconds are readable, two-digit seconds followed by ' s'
11 h 15 min
